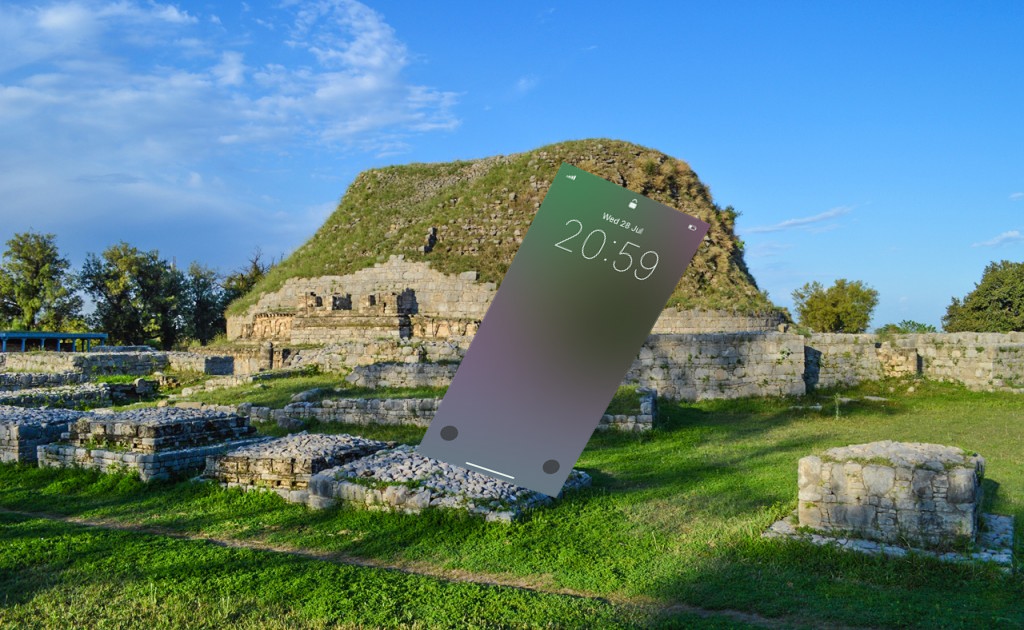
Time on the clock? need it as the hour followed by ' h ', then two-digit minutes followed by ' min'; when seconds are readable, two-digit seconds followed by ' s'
20 h 59 min
